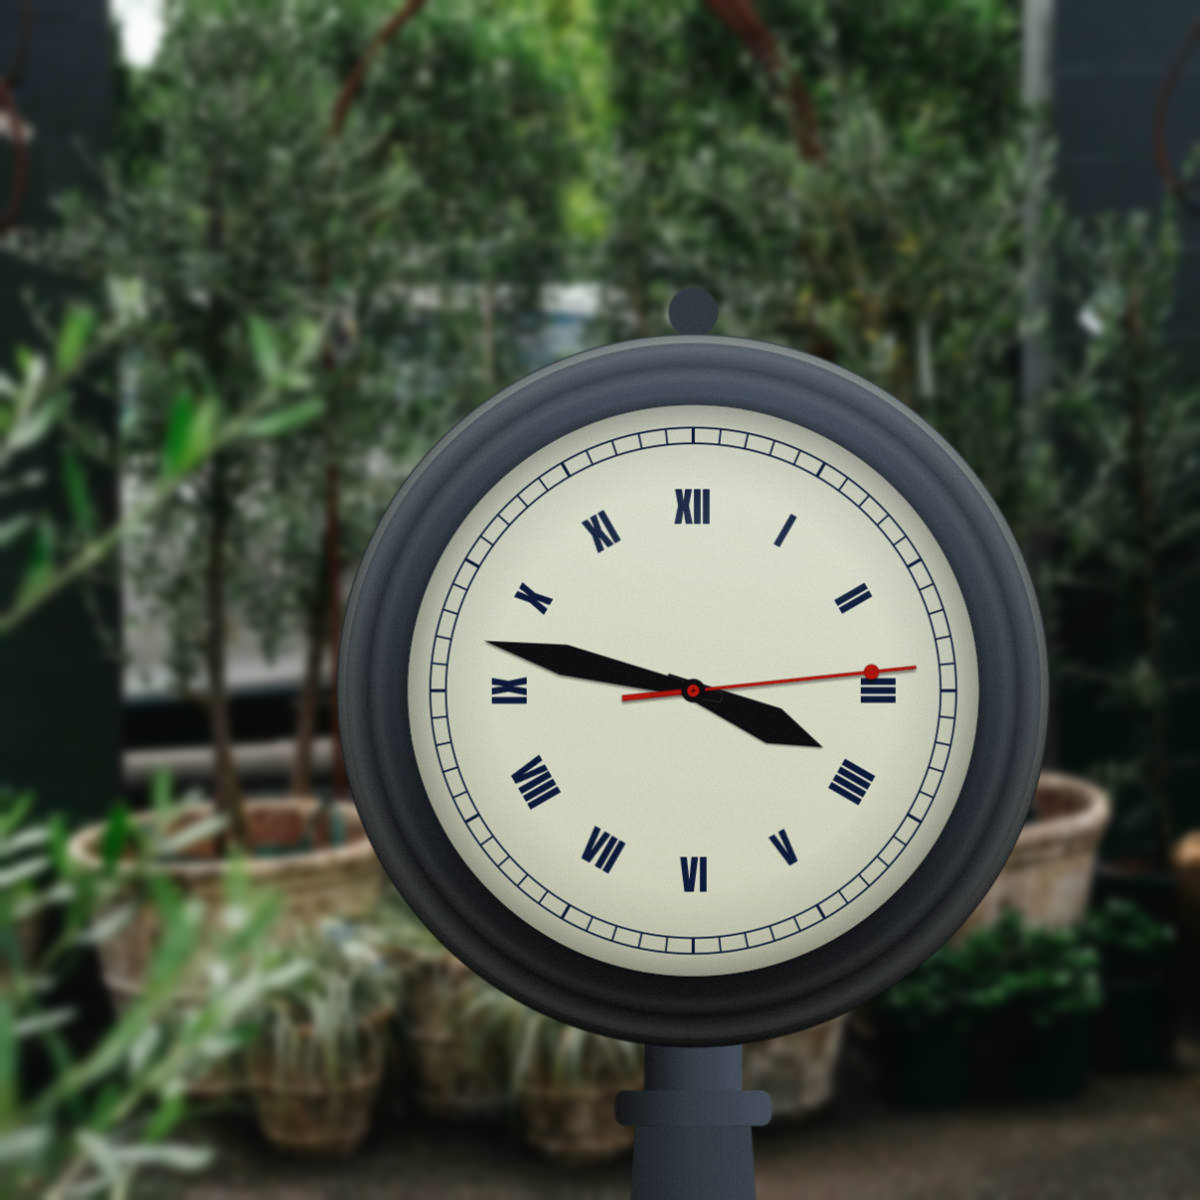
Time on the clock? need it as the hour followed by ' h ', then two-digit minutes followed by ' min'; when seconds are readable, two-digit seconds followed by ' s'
3 h 47 min 14 s
